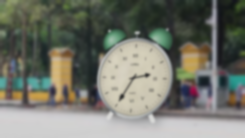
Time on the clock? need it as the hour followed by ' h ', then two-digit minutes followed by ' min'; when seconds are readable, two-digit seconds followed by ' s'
2 h 35 min
